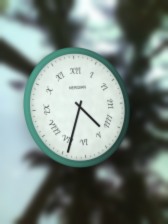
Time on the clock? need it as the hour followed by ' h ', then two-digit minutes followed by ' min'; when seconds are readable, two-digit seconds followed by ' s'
4 h 34 min
